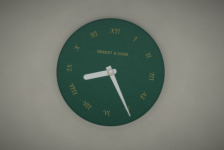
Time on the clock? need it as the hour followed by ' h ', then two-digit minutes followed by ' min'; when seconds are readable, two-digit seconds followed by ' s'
8 h 25 min
